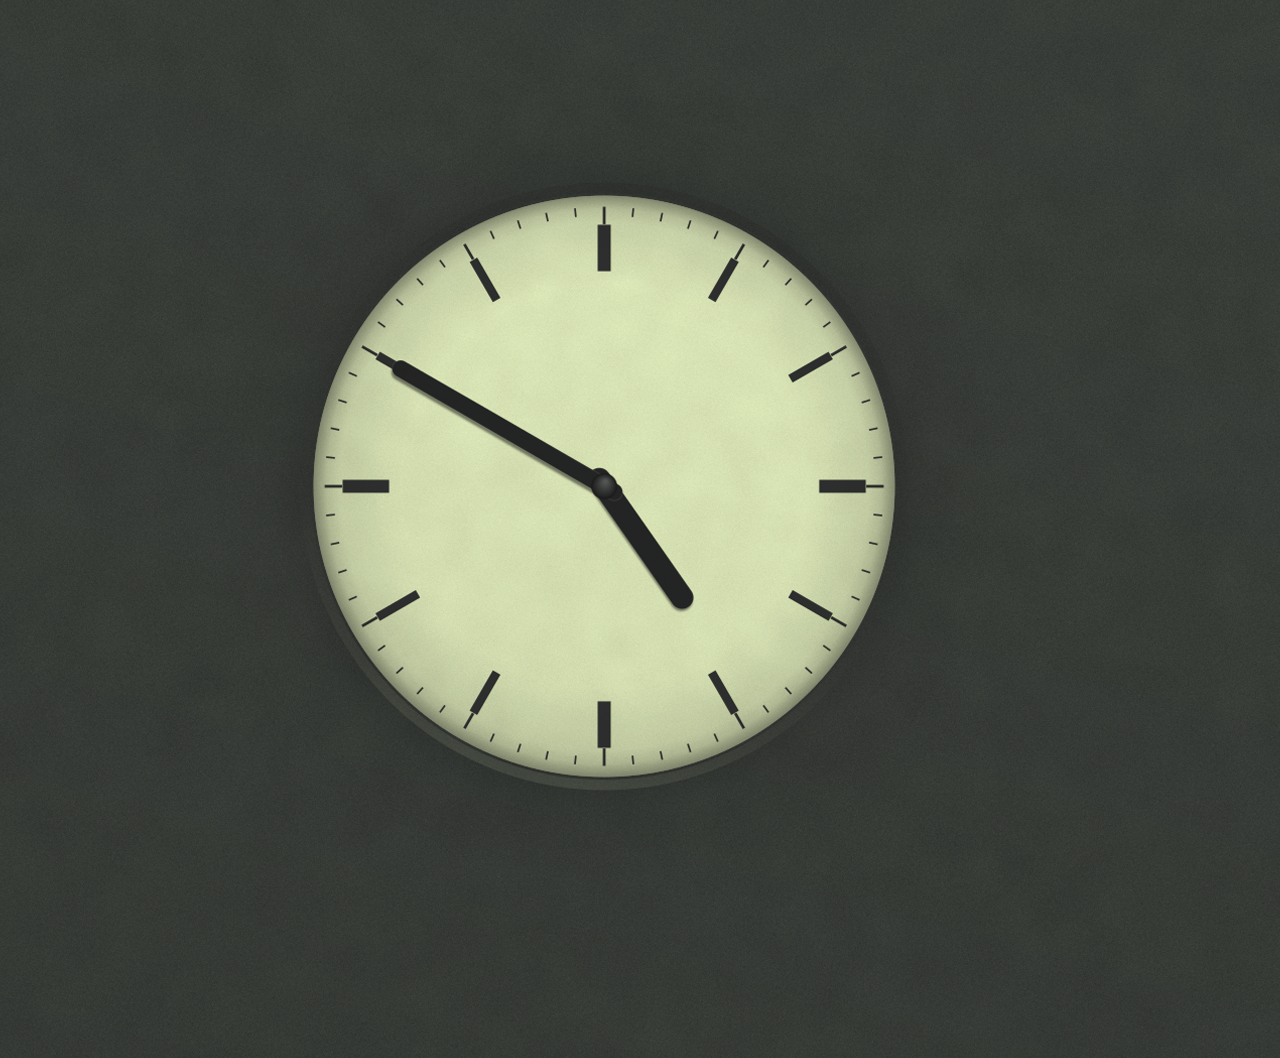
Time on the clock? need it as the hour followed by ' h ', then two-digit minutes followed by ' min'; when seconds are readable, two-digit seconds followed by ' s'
4 h 50 min
